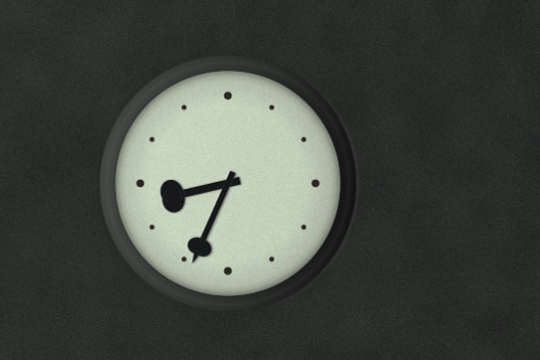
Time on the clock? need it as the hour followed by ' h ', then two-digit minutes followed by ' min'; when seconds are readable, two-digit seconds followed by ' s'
8 h 34 min
